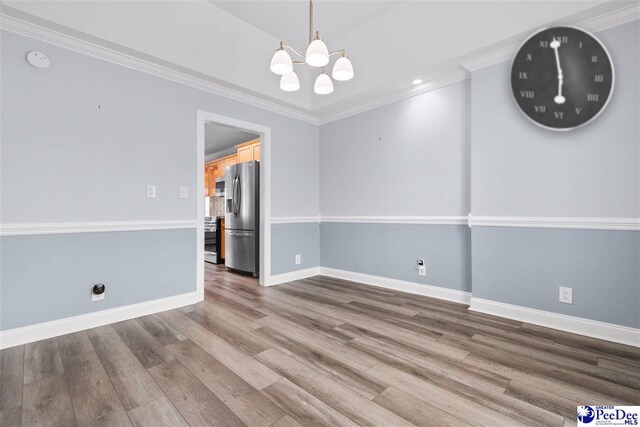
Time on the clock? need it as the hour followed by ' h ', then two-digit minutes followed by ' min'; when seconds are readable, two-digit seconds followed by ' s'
5 h 58 min
